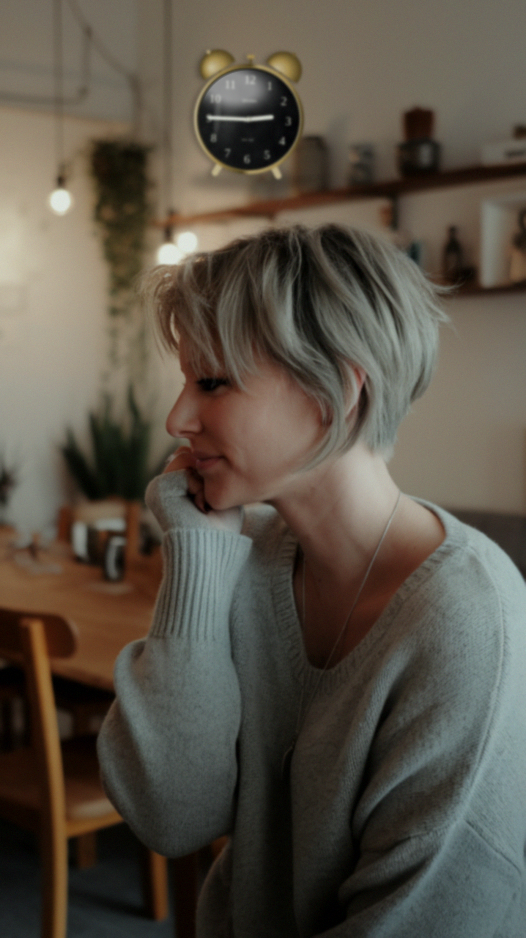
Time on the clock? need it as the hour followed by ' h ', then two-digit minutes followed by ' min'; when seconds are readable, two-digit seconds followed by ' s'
2 h 45 min
